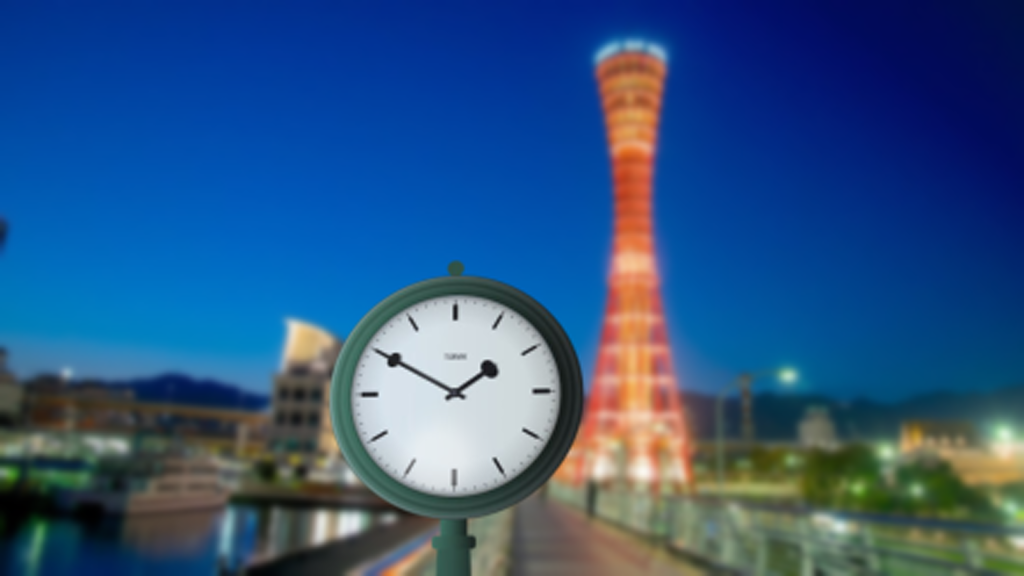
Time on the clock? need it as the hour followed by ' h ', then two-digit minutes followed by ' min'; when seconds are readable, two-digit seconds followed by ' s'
1 h 50 min
